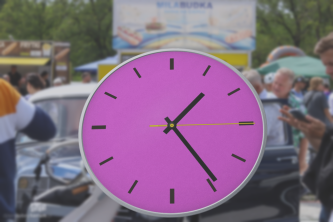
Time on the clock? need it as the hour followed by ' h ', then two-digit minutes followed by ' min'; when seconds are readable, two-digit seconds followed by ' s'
1 h 24 min 15 s
